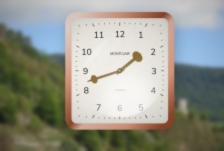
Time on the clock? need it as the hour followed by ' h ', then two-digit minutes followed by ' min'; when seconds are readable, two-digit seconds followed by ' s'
1 h 42 min
